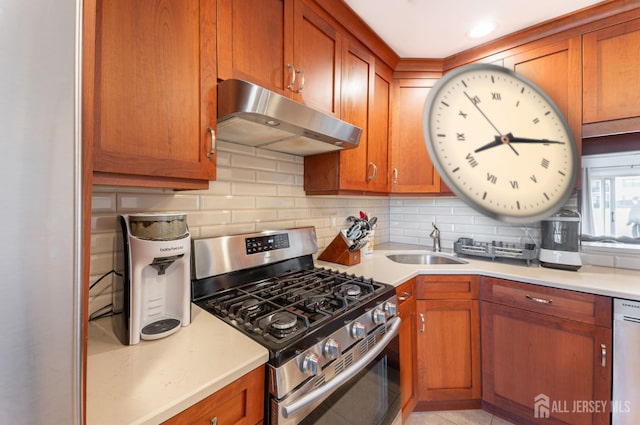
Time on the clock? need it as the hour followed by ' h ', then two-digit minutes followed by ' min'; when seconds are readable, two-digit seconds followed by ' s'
8 h 14 min 54 s
